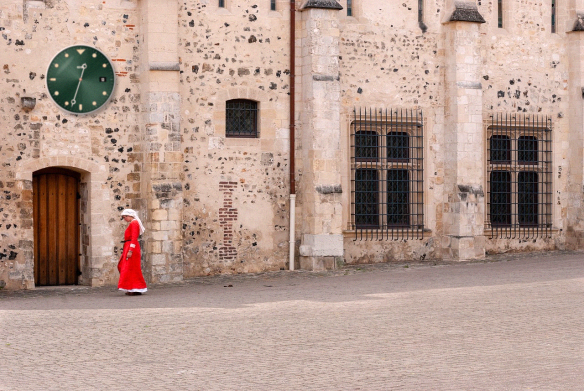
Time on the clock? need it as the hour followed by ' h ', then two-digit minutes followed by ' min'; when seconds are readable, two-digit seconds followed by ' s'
12 h 33 min
